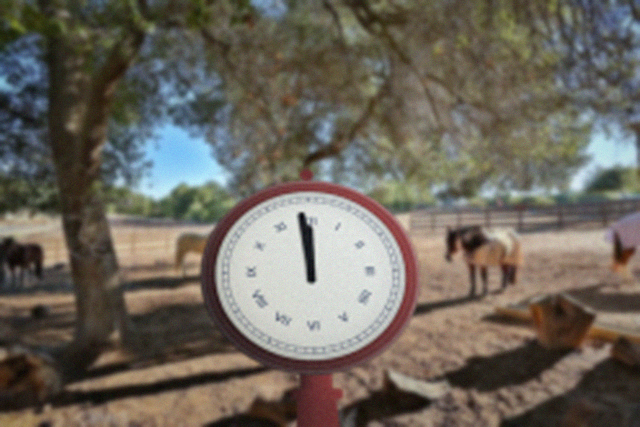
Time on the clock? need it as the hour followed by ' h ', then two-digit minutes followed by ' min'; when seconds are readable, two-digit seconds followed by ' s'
11 h 59 min
